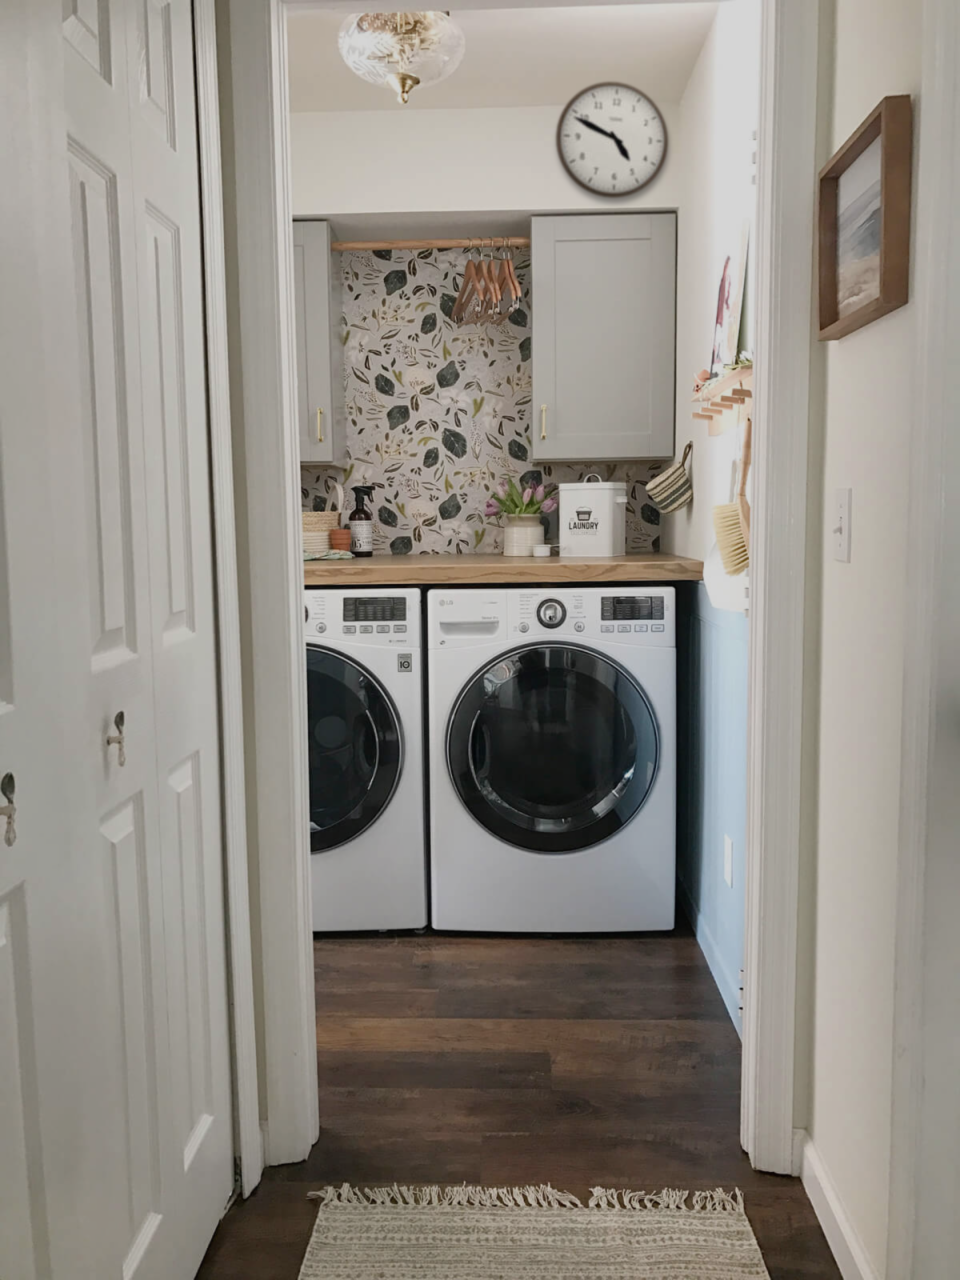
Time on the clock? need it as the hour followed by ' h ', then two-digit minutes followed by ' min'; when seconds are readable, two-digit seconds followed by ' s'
4 h 49 min
